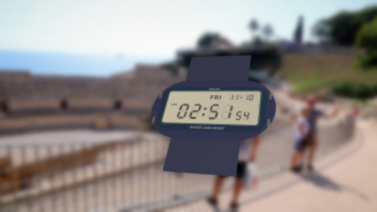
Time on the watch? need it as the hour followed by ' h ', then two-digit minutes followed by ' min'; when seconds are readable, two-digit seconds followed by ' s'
2 h 51 min 54 s
